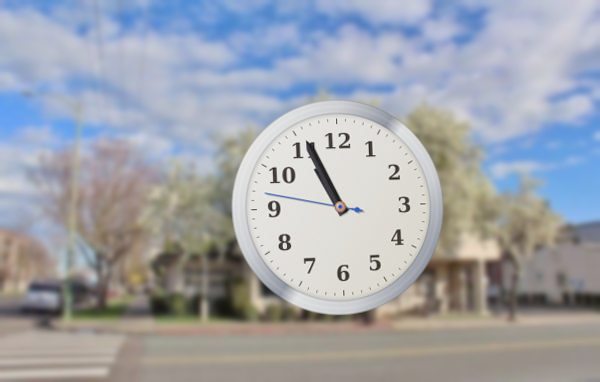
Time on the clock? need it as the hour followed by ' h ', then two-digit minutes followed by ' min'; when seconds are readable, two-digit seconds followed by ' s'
10 h 55 min 47 s
